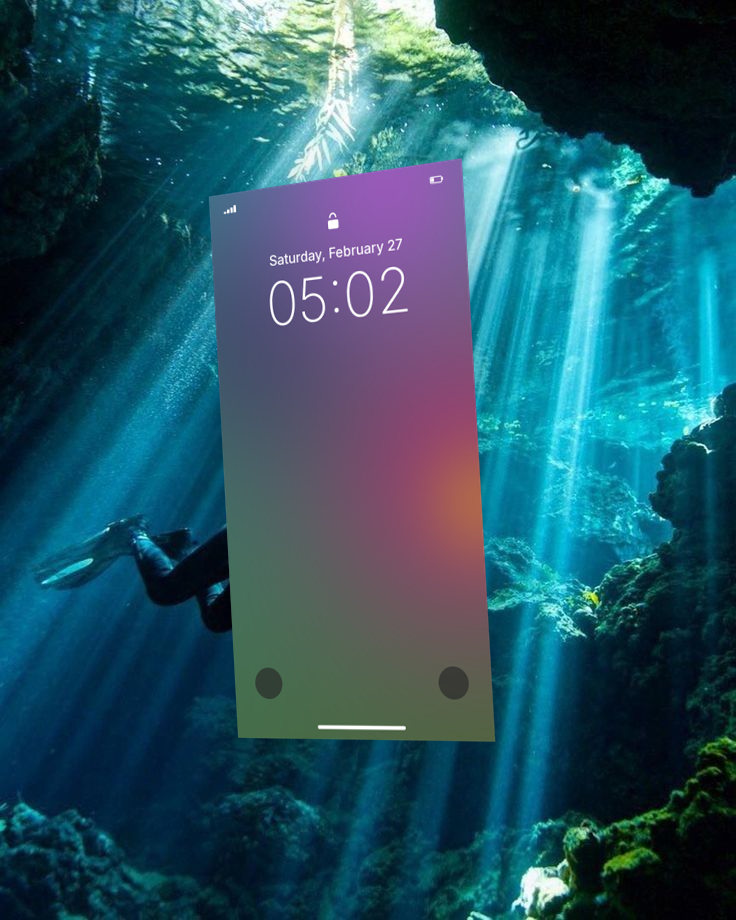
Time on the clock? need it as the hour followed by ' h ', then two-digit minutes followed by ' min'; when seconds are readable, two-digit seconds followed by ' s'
5 h 02 min
